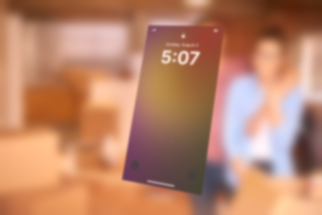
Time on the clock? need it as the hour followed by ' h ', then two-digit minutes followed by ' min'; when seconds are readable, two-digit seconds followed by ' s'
5 h 07 min
